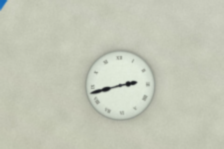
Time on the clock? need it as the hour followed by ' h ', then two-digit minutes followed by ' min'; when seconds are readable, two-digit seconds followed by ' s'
2 h 43 min
